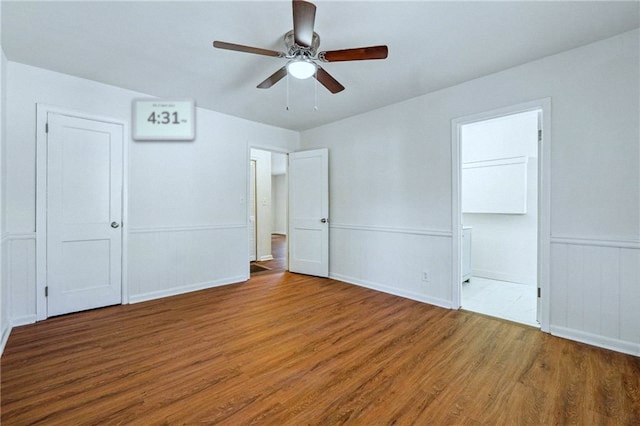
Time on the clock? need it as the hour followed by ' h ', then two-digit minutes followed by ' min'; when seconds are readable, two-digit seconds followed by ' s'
4 h 31 min
